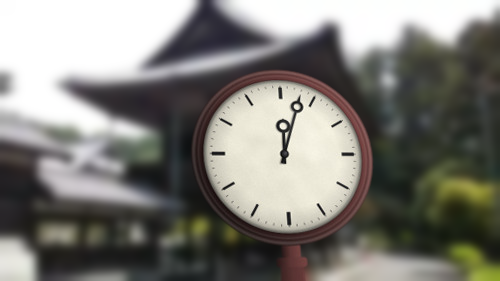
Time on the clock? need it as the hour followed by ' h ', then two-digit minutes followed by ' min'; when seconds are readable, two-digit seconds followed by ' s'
12 h 03 min
